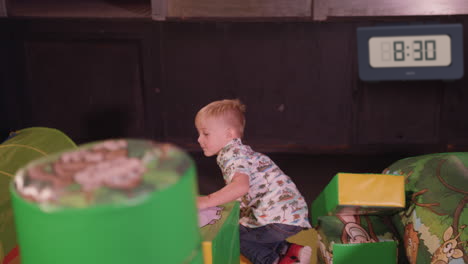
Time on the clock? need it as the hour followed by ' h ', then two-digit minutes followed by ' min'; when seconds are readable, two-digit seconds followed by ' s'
8 h 30 min
